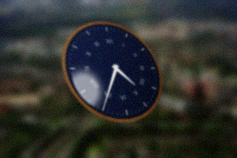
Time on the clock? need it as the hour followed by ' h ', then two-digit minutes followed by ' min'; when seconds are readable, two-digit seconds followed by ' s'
4 h 35 min
